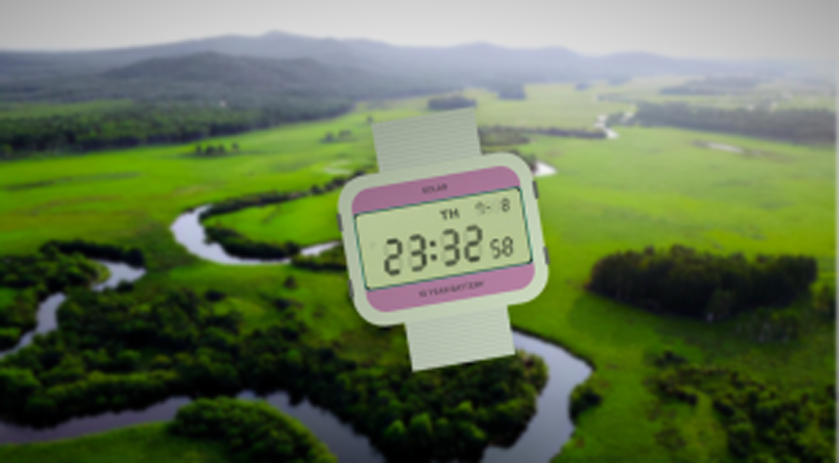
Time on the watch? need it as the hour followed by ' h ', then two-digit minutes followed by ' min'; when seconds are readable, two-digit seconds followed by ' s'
23 h 32 min 58 s
